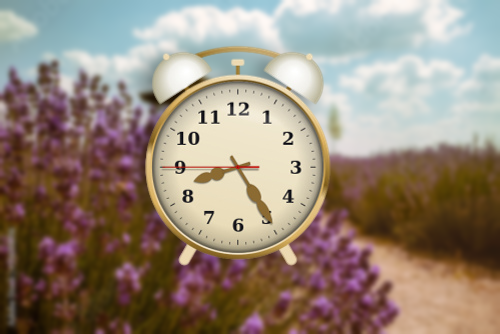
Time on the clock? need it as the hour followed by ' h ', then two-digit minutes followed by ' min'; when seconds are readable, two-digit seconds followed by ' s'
8 h 24 min 45 s
